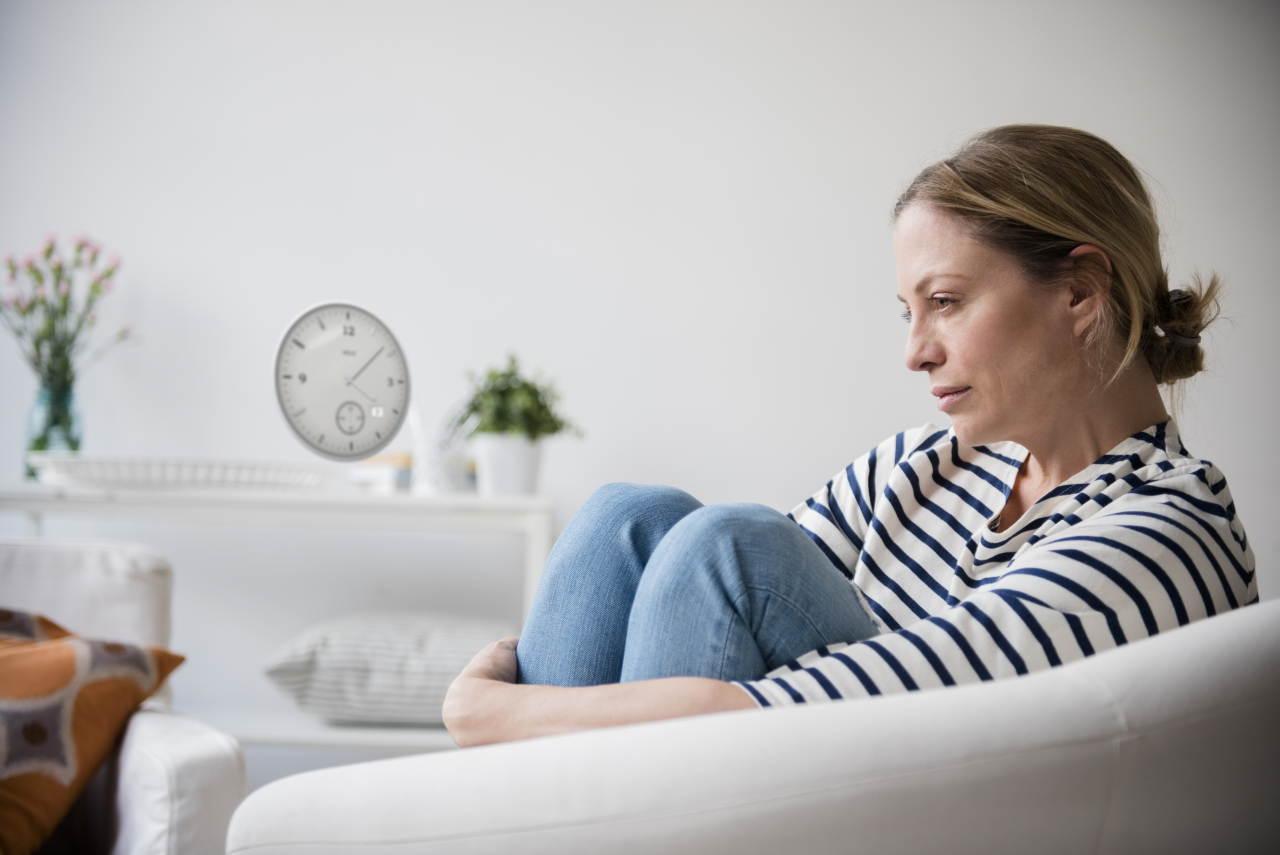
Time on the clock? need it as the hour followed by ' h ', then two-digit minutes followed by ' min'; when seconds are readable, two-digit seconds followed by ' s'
4 h 08 min
